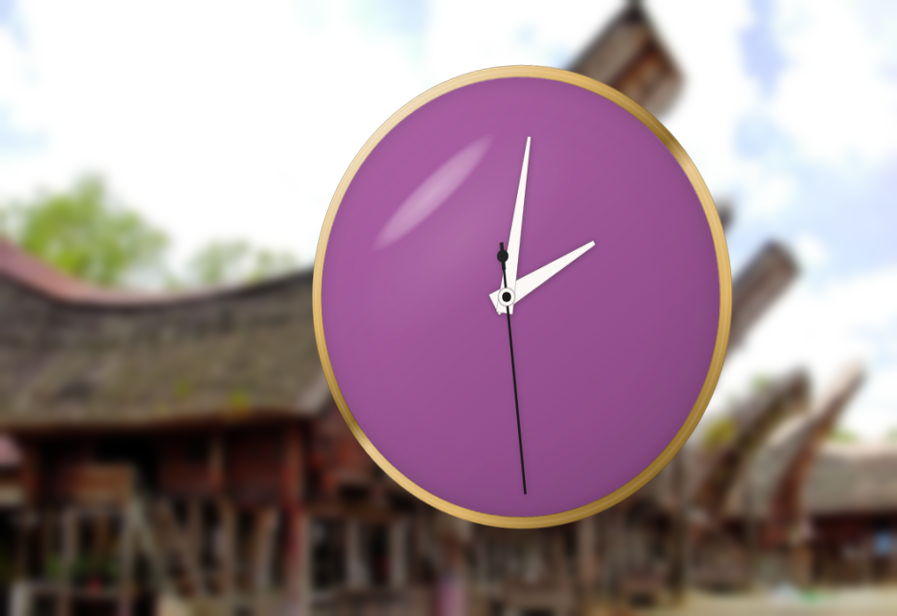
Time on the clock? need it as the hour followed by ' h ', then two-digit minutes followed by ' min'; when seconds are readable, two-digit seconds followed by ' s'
2 h 01 min 29 s
